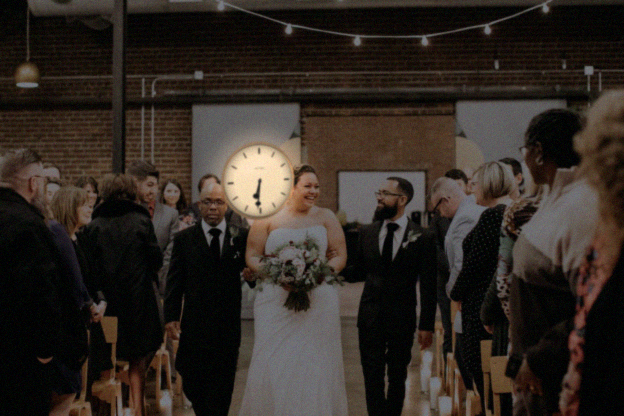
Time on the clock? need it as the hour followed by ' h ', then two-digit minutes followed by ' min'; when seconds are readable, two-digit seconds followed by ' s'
6 h 31 min
